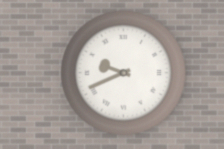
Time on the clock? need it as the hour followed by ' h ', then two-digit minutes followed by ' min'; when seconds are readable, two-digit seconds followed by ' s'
9 h 41 min
